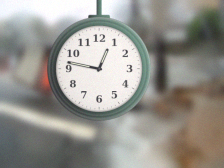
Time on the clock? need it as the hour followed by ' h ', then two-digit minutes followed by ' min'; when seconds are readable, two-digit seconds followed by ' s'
12 h 47 min
